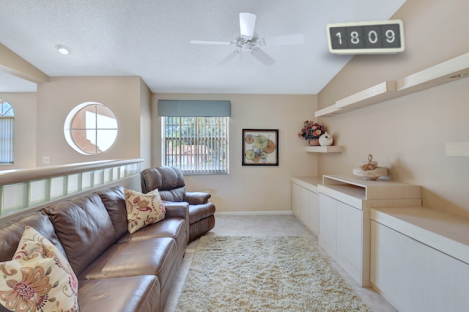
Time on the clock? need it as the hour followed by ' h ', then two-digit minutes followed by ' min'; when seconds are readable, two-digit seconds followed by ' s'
18 h 09 min
